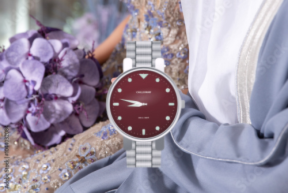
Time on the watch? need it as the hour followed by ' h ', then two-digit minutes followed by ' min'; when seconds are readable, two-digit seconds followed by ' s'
8 h 47 min
